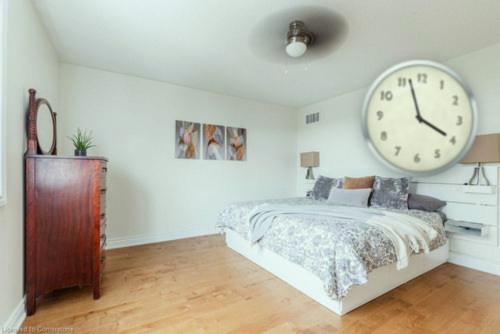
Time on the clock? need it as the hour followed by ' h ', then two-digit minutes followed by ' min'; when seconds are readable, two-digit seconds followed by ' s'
3 h 57 min
